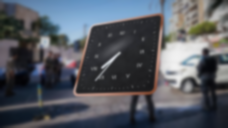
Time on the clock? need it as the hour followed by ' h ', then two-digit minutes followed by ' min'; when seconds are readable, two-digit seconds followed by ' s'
7 h 36 min
